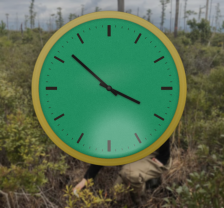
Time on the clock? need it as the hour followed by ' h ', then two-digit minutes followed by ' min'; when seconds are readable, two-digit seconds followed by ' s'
3 h 52 min
